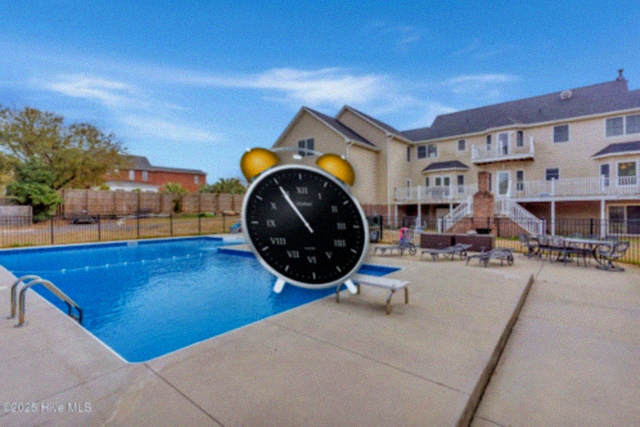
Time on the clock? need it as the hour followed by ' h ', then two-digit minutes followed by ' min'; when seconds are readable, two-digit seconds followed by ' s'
10 h 55 min
